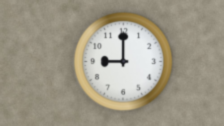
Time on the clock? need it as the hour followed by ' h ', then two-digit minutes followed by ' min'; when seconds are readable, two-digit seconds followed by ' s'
9 h 00 min
